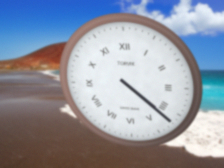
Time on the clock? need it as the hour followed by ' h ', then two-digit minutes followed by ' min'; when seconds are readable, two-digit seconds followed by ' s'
4 h 22 min
